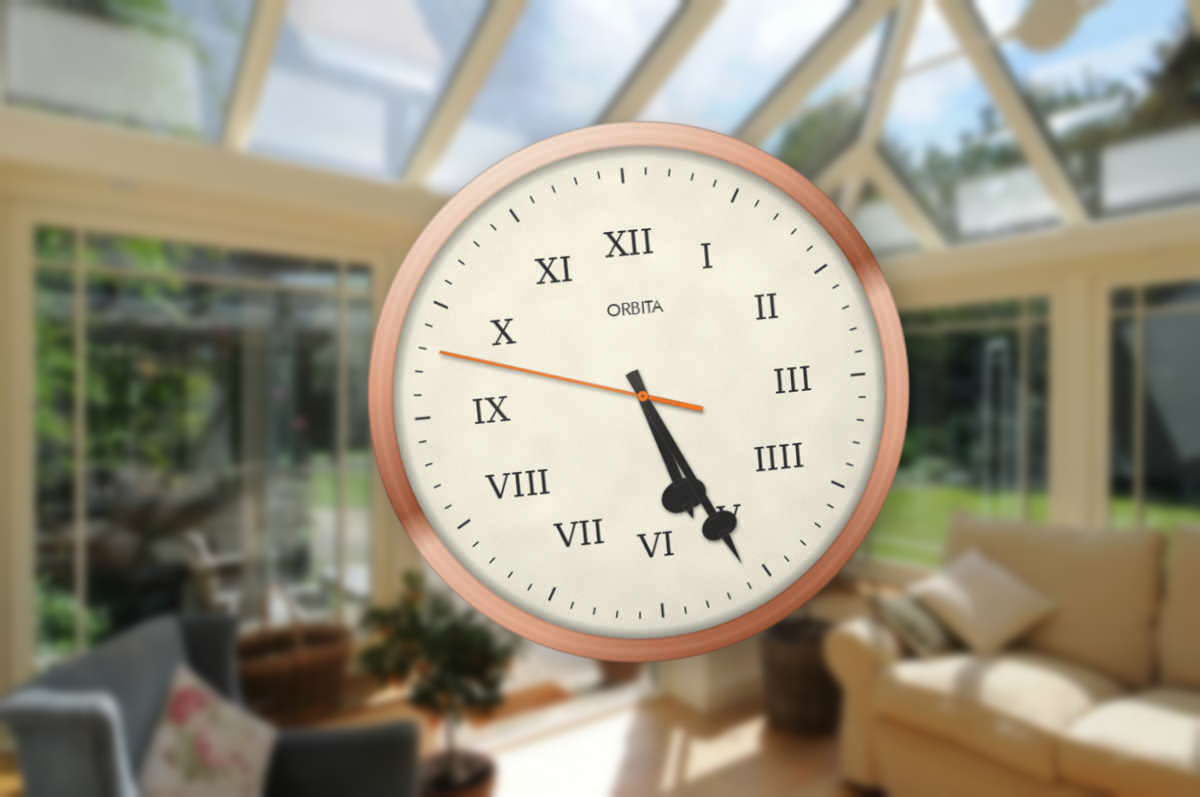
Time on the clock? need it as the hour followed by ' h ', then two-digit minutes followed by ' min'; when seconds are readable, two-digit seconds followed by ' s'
5 h 25 min 48 s
